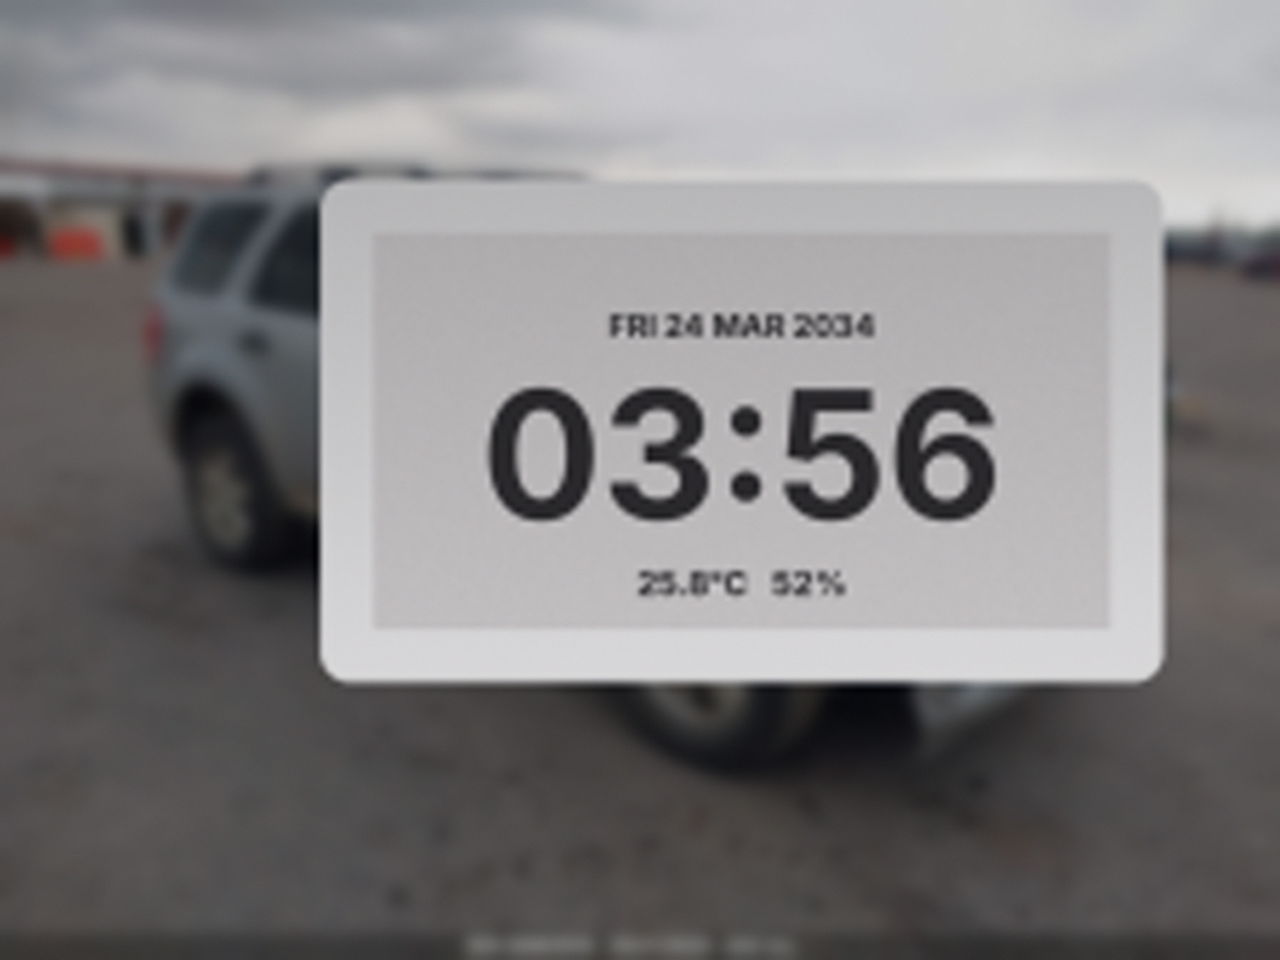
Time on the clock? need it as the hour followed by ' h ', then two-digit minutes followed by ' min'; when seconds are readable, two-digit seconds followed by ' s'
3 h 56 min
